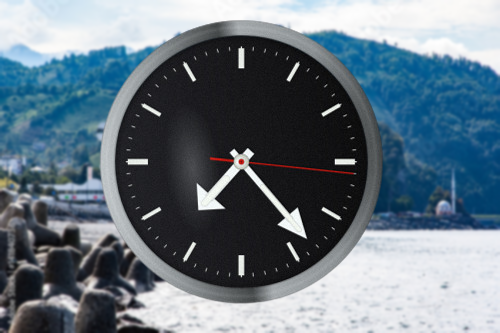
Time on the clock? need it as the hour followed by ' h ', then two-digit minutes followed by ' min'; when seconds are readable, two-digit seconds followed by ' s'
7 h 23 min 16 s
